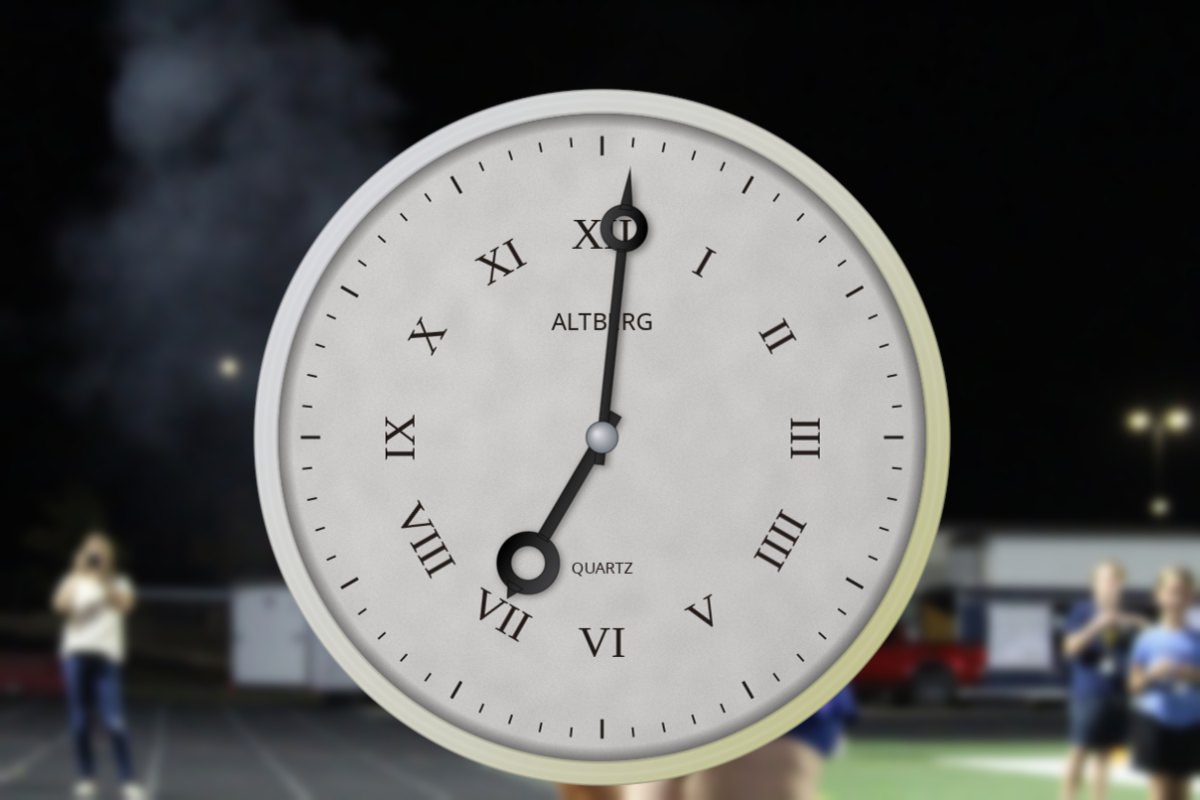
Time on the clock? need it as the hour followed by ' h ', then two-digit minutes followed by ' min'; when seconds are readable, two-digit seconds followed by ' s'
7 h 01 min
